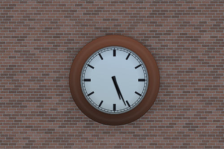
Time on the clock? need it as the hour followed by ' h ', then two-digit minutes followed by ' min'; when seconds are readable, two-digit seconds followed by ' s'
5 h 26 min
